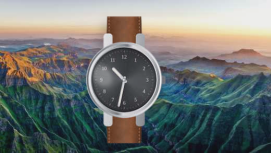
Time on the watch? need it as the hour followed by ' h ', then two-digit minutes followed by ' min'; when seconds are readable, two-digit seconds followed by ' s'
10 h 32 min
